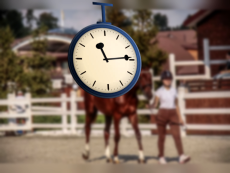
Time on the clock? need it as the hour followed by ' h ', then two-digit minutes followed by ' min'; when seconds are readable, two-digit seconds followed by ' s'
11 h 14 min
